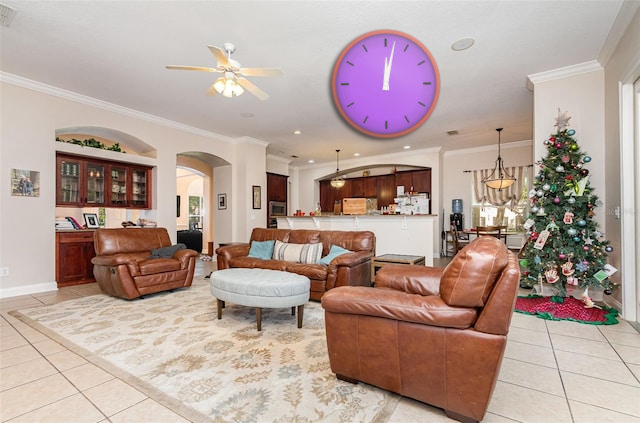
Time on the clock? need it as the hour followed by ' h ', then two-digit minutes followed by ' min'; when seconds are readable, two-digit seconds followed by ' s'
12 h 02 min
